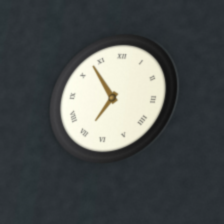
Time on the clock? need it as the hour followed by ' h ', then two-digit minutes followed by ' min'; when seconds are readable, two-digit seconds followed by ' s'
6 h 53 min
